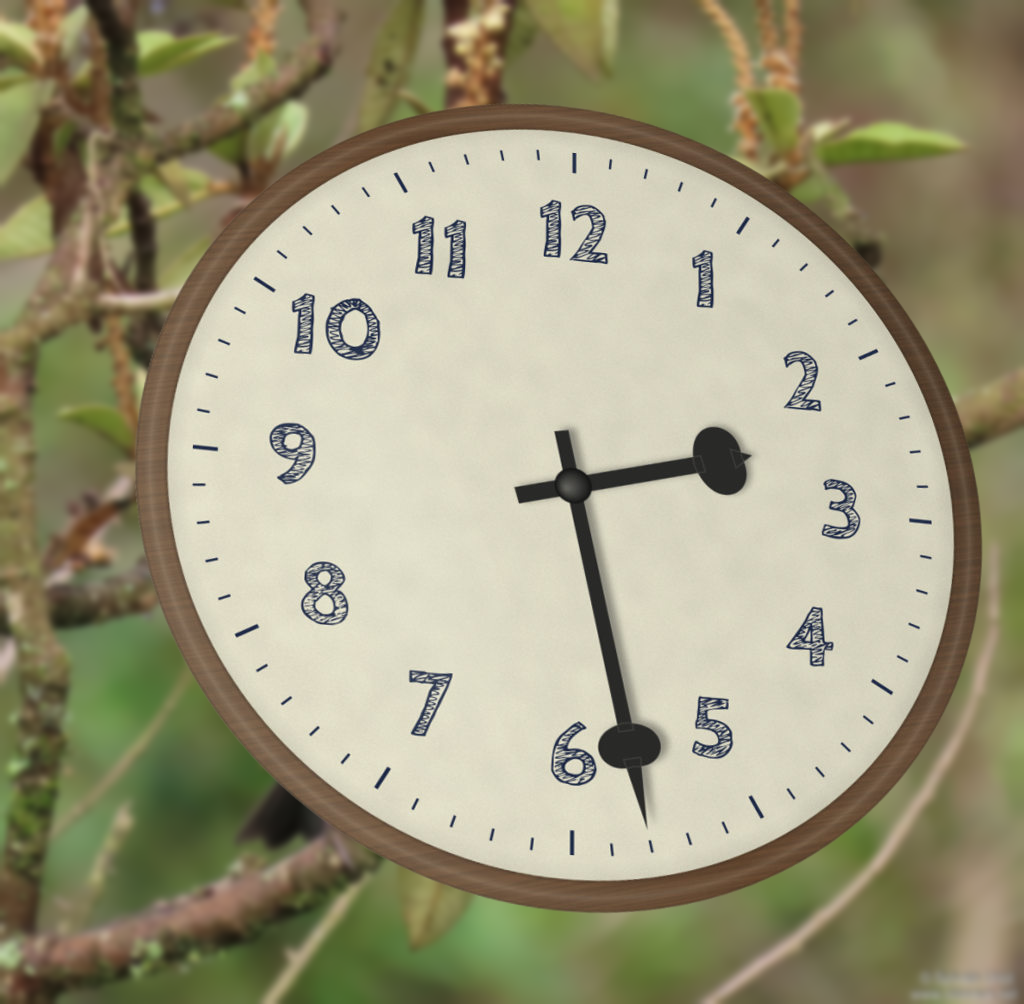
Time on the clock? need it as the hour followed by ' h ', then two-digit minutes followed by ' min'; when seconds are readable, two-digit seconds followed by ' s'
2 h 28 min
